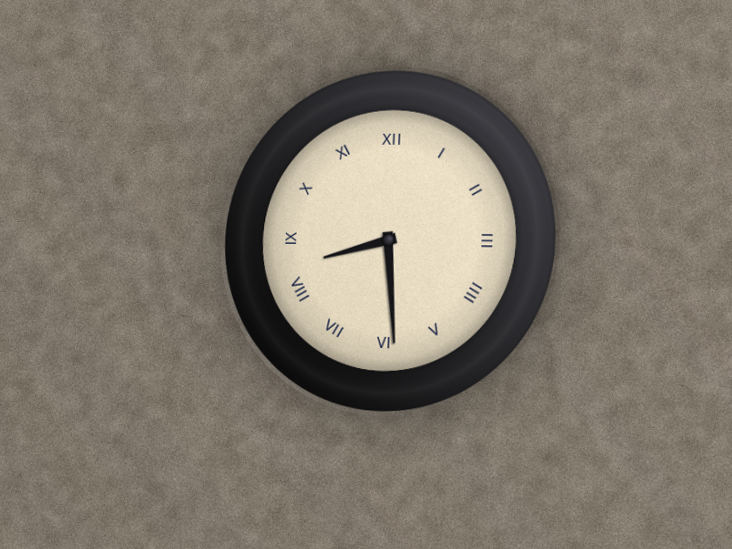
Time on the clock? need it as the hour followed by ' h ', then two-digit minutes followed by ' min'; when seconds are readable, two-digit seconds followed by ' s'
8 h 29 min
